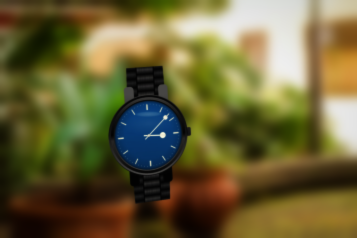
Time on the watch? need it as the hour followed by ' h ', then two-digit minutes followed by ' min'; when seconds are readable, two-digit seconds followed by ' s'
3 h 08 min
